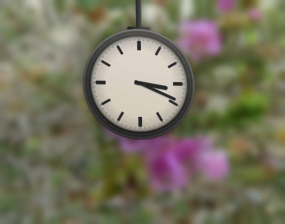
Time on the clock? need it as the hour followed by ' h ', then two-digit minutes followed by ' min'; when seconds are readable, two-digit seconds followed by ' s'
3 h 19 min
